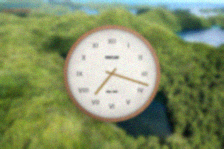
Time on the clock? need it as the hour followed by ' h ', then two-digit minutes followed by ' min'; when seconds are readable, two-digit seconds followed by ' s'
7 h 18 min
